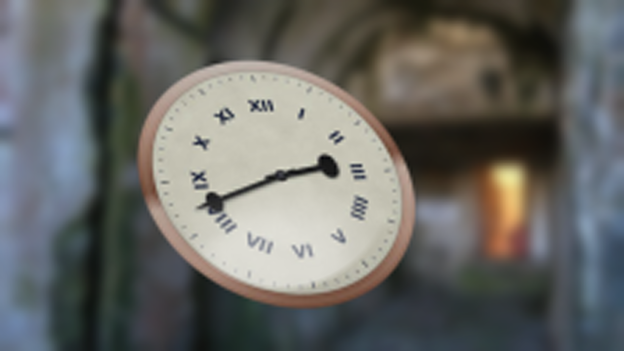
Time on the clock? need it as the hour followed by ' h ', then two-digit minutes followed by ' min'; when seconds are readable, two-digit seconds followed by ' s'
2 h 42 min
